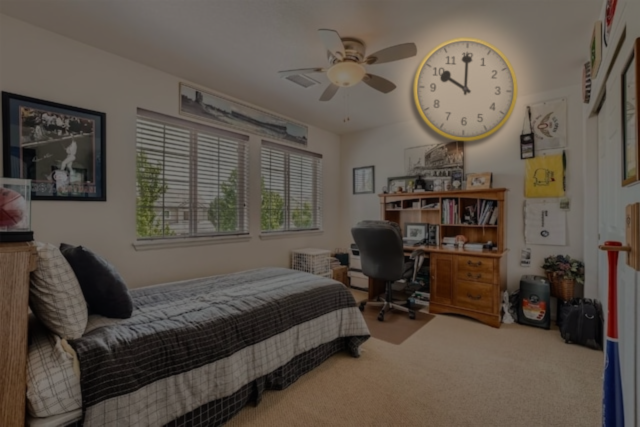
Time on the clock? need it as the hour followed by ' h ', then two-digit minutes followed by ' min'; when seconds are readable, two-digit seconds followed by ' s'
10 h 00 min
